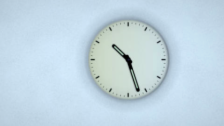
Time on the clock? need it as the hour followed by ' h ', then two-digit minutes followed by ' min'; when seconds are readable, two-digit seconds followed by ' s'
10 h 27 min
